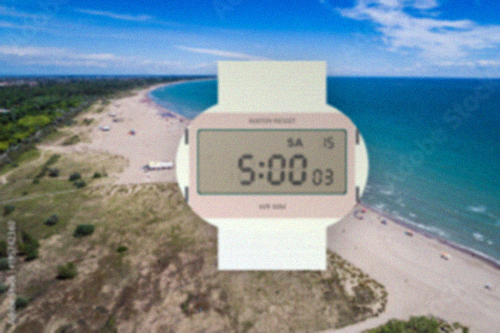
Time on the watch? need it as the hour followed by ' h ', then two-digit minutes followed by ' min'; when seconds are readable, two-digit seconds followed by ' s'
5 h 00 min 03 s
